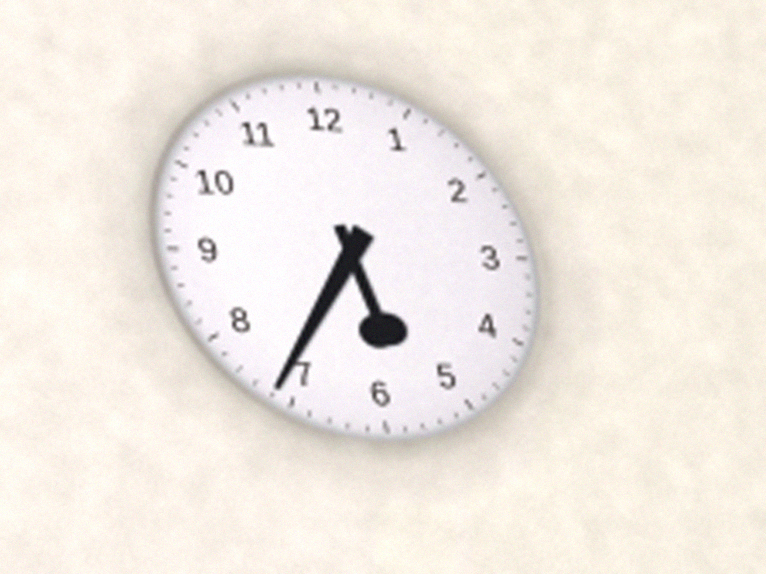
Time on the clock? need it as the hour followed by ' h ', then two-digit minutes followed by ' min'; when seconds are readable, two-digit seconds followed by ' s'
5 h 36 min
